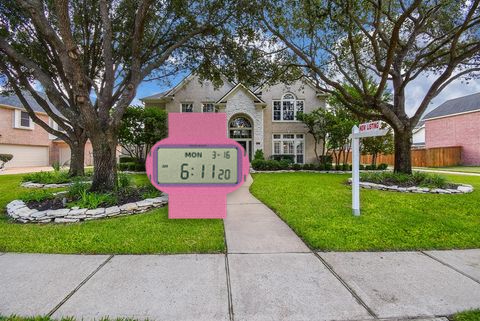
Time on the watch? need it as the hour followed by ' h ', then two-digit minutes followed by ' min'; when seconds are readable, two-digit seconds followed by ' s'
6 h 11 min 20 s
